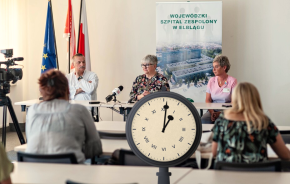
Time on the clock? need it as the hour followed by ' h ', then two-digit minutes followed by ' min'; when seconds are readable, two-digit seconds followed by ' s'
1 h 01 min
